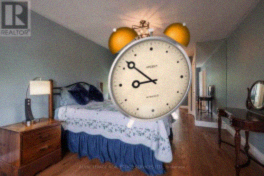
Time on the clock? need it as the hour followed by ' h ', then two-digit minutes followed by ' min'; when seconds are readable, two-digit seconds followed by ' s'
8 h 52 min
